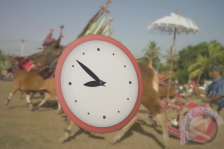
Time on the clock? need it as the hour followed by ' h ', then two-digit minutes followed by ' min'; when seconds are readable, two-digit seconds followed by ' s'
8 h 52 min
